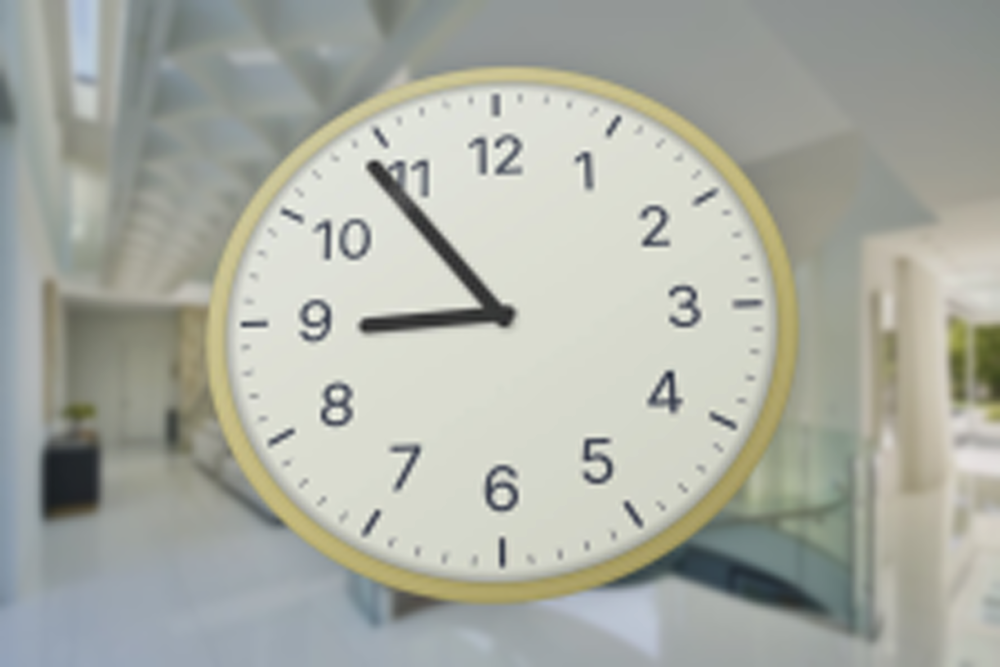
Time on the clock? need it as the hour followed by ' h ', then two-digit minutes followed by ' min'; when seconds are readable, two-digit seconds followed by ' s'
8 h 54 min
